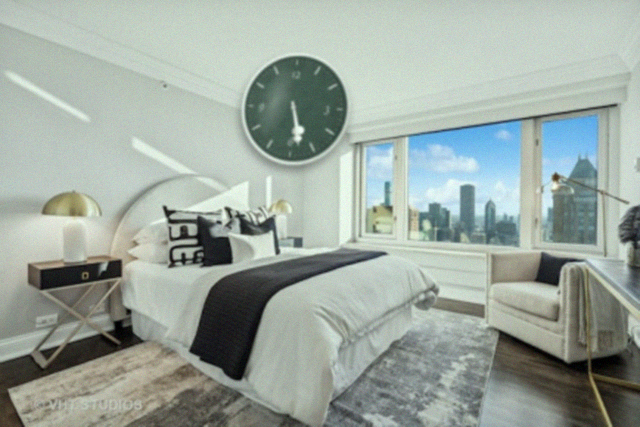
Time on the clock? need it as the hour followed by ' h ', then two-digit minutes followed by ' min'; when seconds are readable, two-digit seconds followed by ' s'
5 h 28 min
